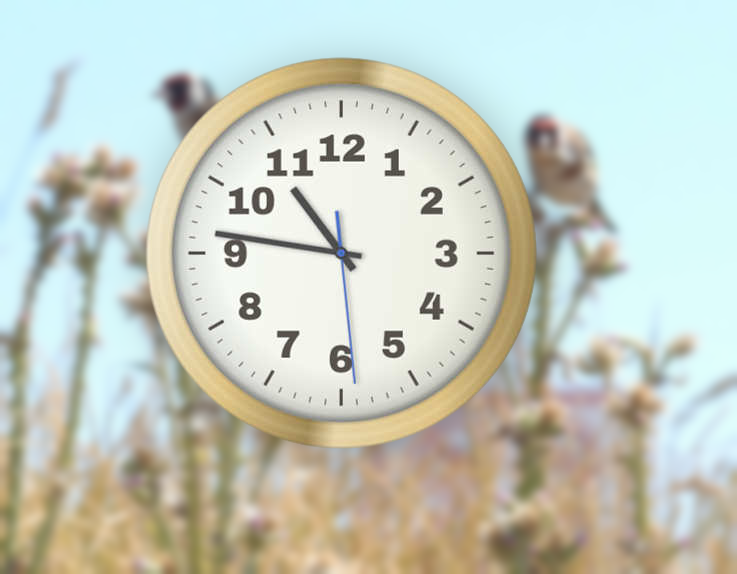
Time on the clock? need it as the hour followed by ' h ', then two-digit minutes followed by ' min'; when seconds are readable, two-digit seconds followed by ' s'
10 h 46 min 29 s
